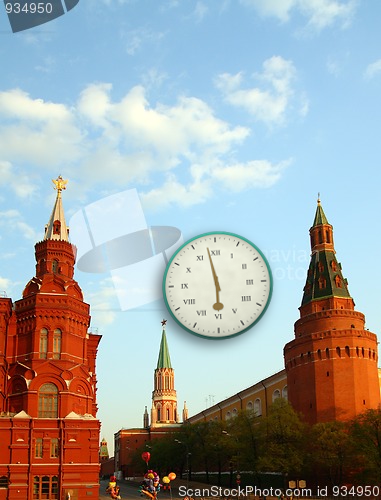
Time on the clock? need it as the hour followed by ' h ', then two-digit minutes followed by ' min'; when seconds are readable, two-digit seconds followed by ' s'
5 h 58 min
